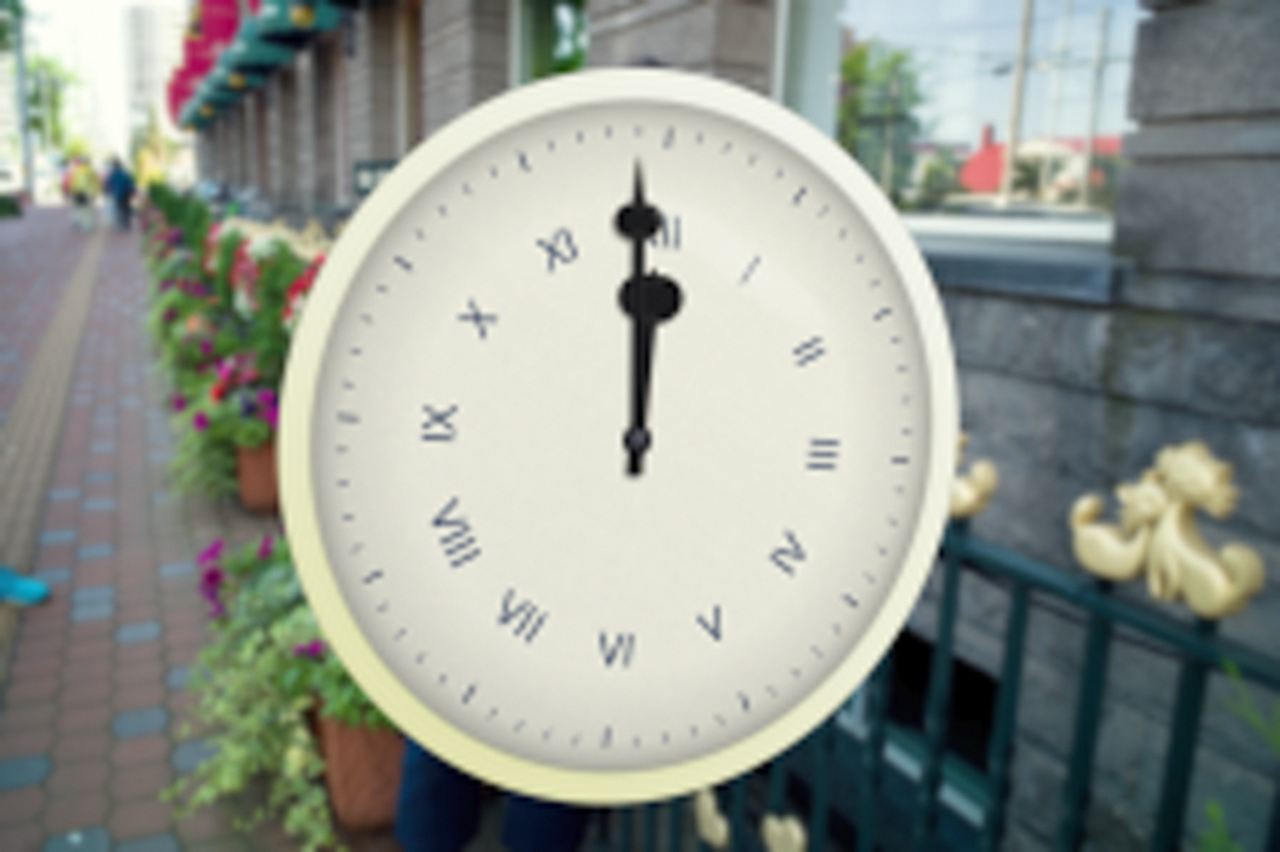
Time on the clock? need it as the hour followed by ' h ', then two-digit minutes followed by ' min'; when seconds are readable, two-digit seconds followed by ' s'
11 h 59 min
